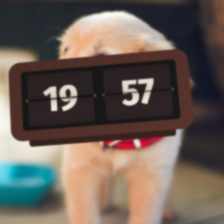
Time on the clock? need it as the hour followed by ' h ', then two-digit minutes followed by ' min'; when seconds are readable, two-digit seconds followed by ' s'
19 h 57 min
